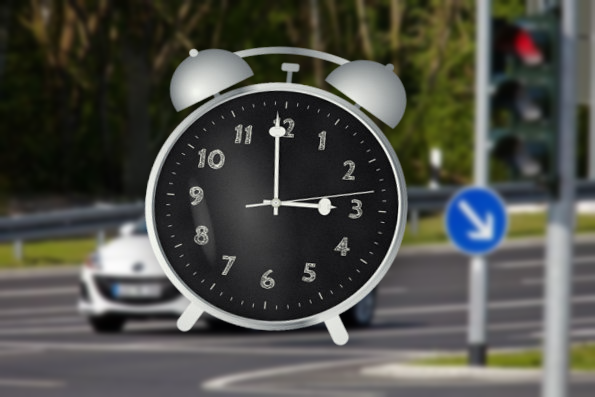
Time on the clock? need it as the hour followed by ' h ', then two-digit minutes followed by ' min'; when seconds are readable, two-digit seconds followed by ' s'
2 h 59 min 13 s
